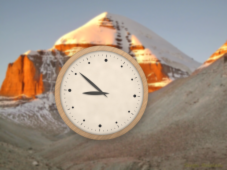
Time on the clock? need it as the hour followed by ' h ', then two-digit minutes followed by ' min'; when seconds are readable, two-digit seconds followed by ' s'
8 h 51 min
